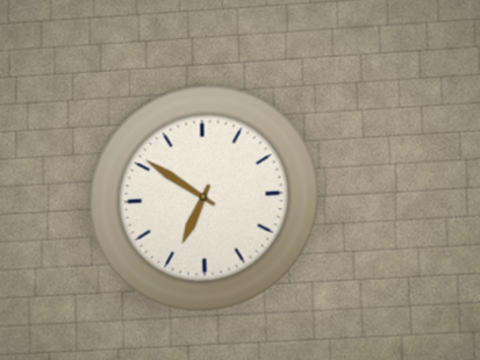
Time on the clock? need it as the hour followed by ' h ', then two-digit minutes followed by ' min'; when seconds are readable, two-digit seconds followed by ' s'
6 h 51 min
